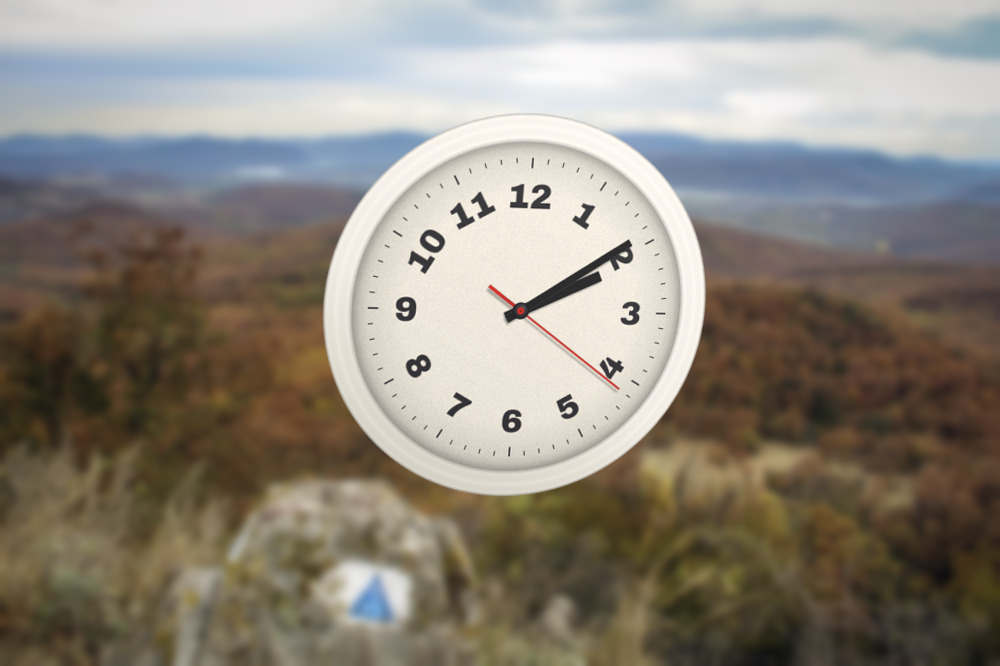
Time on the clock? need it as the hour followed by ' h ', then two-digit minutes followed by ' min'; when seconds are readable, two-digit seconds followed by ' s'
2 h 09 min 21 s
